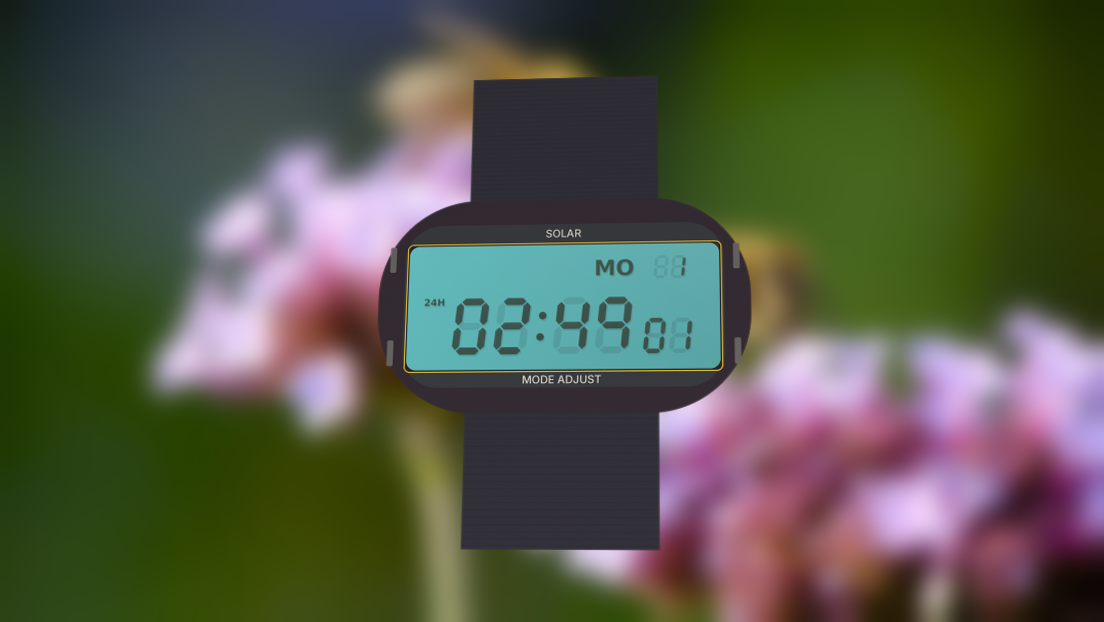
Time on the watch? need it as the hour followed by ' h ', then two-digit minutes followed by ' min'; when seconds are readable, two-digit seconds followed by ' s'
2 h 49 min 01 s
